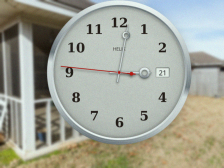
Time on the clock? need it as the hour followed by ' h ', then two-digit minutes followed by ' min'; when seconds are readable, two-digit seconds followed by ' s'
3 h 01 min 46 s
